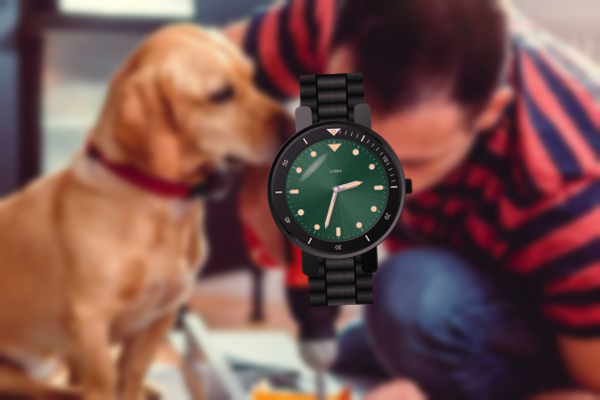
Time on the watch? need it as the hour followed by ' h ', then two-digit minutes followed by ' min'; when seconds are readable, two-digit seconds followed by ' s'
2 h 33 min
